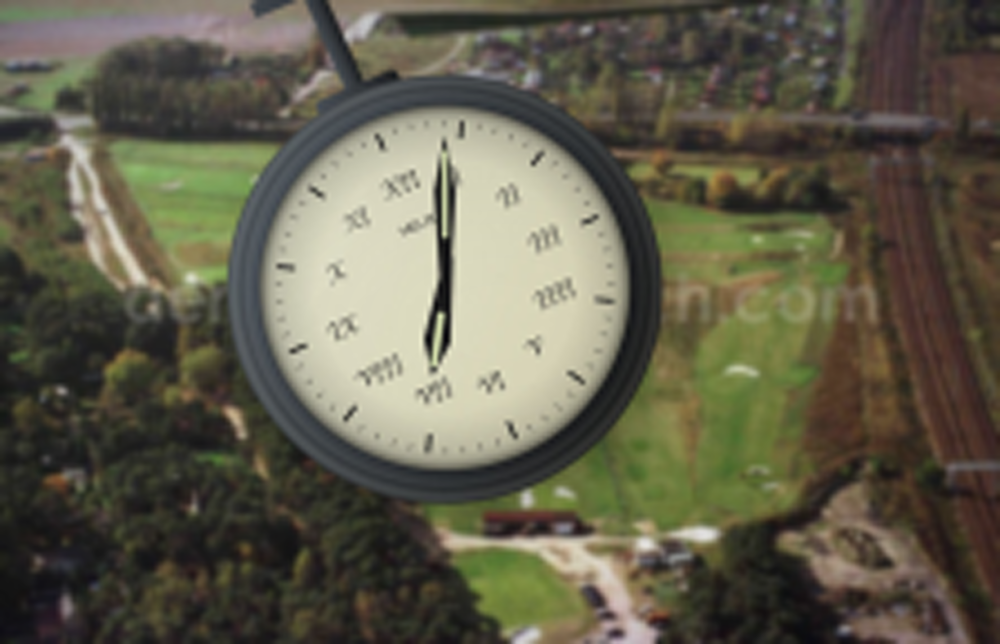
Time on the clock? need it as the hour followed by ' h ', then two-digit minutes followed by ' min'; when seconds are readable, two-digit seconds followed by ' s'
7 h 04 min
